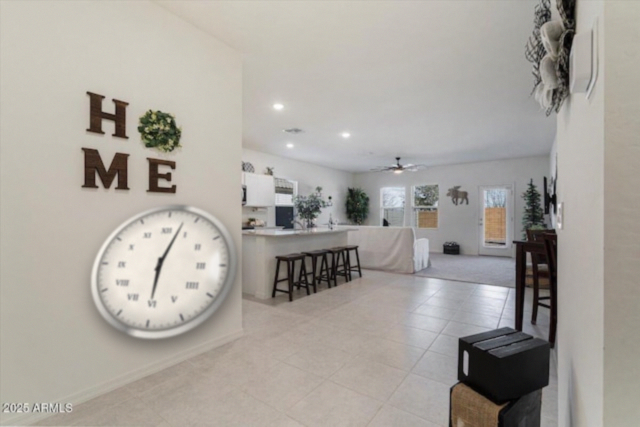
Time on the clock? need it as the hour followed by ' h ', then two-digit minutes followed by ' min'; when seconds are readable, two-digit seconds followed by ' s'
6 h 03 min
